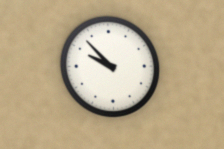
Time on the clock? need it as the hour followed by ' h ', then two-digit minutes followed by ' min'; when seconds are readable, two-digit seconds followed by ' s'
9 h 53 min
